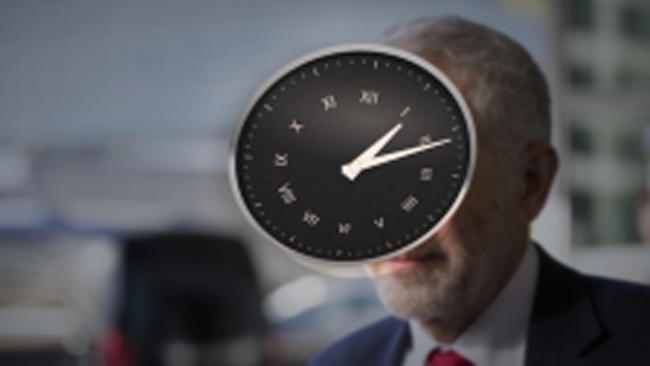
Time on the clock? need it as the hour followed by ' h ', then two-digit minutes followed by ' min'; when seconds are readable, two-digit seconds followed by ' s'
1 h 11 min
